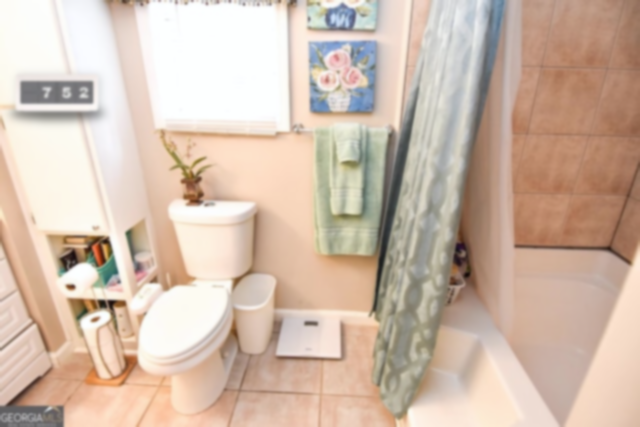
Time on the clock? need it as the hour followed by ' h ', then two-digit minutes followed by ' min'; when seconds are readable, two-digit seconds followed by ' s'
7 h 52 min
